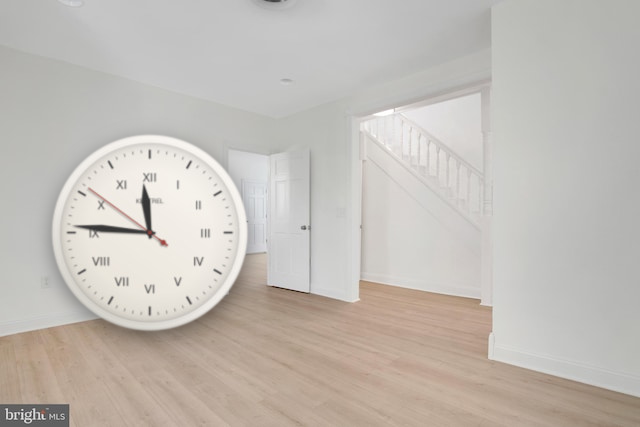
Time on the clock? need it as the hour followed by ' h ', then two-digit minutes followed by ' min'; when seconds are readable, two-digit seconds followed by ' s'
11 h 45 min 51 s
